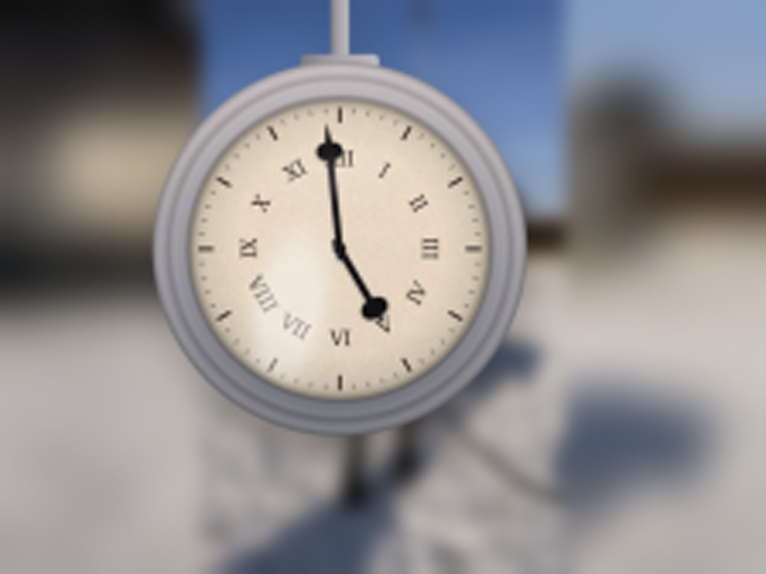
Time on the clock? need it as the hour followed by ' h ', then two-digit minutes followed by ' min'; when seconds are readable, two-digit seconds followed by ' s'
4 h 59 min
